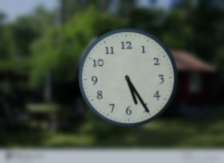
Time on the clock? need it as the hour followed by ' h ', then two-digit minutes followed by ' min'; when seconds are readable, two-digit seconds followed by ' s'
5 h 25 min
